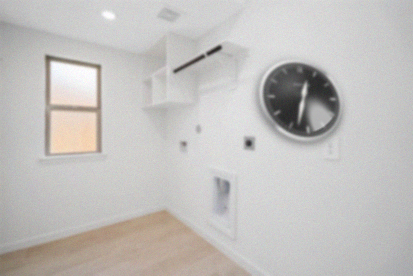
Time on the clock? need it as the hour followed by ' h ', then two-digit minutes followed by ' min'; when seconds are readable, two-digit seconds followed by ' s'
12 h 33 min
